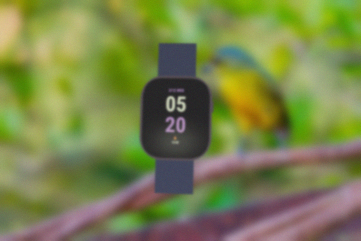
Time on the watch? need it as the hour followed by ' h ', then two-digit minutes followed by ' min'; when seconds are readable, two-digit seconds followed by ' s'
5 h 20 min
